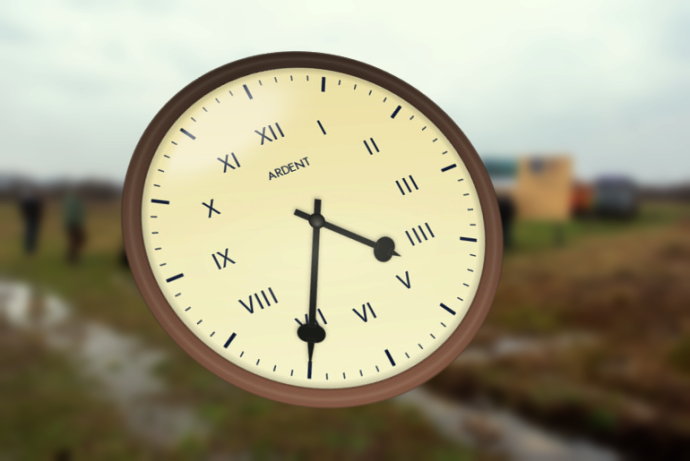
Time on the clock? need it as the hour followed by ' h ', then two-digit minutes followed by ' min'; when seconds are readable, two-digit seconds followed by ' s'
4 h 35 min
